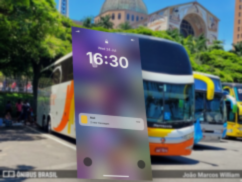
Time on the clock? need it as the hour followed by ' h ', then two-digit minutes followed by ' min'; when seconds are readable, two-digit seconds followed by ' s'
16 h 30 min
